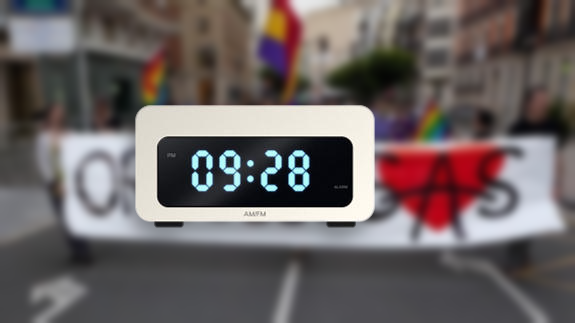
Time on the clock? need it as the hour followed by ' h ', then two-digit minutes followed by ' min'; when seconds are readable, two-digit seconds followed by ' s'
9 h 28 min
